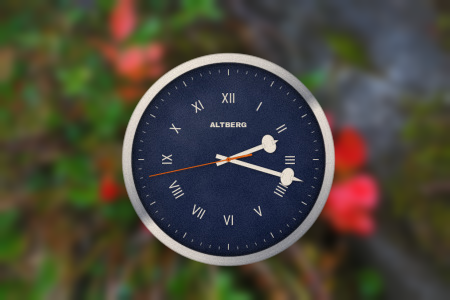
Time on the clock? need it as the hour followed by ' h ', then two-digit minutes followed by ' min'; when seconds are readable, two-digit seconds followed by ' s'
2 h 17 min 43 s
